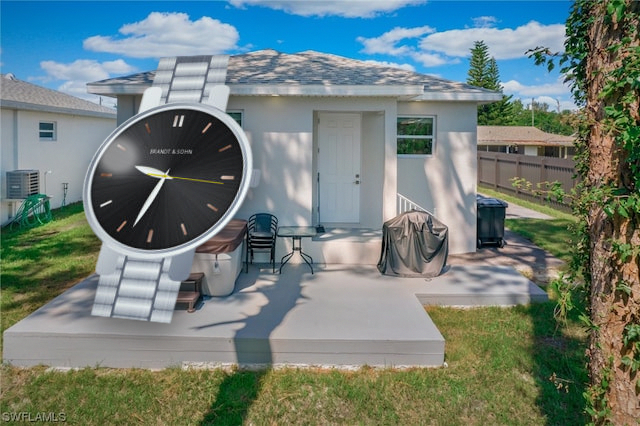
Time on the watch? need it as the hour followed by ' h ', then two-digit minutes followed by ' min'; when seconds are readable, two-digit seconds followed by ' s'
9 h 33 min 16 s
